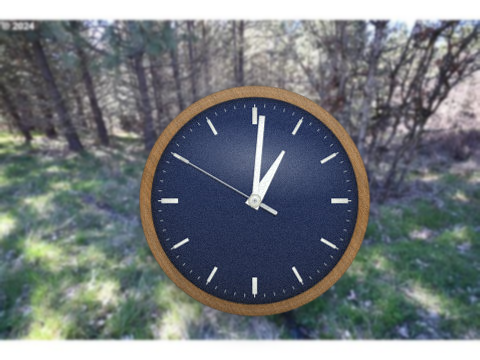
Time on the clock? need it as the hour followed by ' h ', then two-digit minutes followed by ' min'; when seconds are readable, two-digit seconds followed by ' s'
1 h 00 min 50 s
